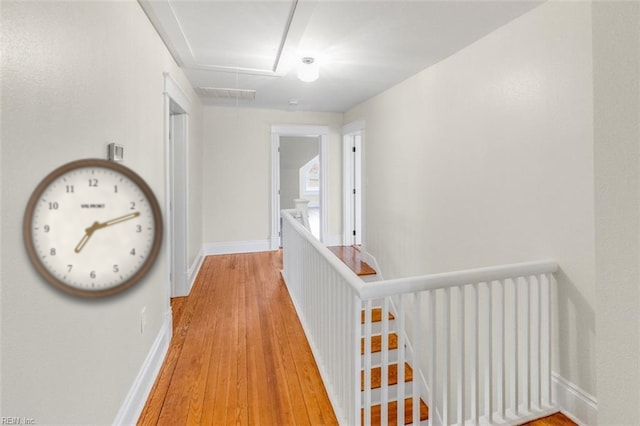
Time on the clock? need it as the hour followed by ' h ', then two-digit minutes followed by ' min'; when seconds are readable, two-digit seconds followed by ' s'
7 h 12 min
